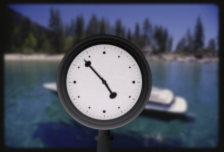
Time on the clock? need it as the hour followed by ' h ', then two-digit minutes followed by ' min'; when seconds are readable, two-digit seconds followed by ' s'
4 h 53 min
